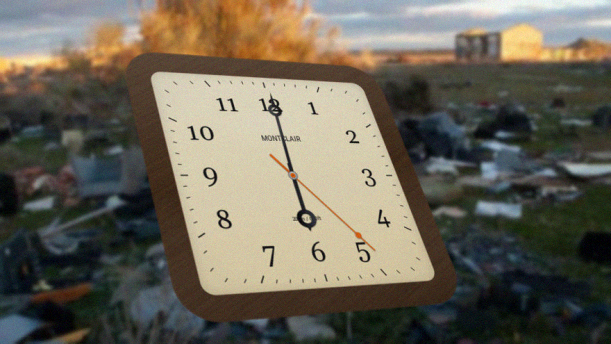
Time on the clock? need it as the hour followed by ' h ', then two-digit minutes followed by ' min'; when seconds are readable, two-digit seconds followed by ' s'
6 h 00 min 24 s
